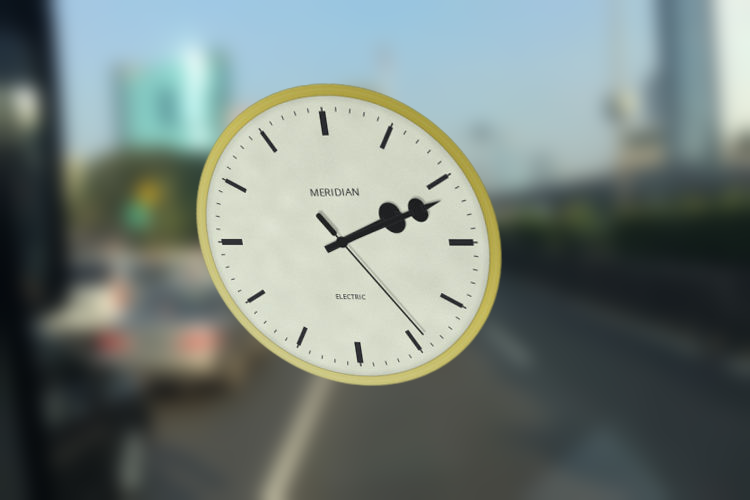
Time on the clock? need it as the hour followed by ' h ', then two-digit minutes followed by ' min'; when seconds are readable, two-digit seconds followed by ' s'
2 h 11 min 24 s
